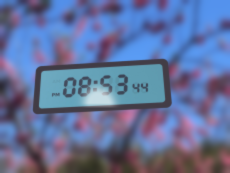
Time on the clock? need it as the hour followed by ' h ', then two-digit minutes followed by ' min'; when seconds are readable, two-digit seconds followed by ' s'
8 h 53 min 44 s
